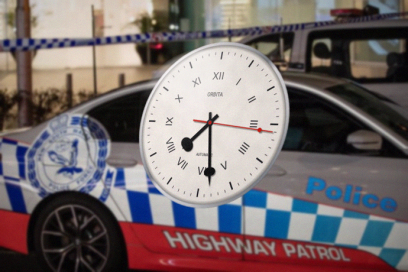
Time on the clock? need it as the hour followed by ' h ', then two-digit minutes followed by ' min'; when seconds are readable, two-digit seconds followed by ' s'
7 h 28 min 16 s
